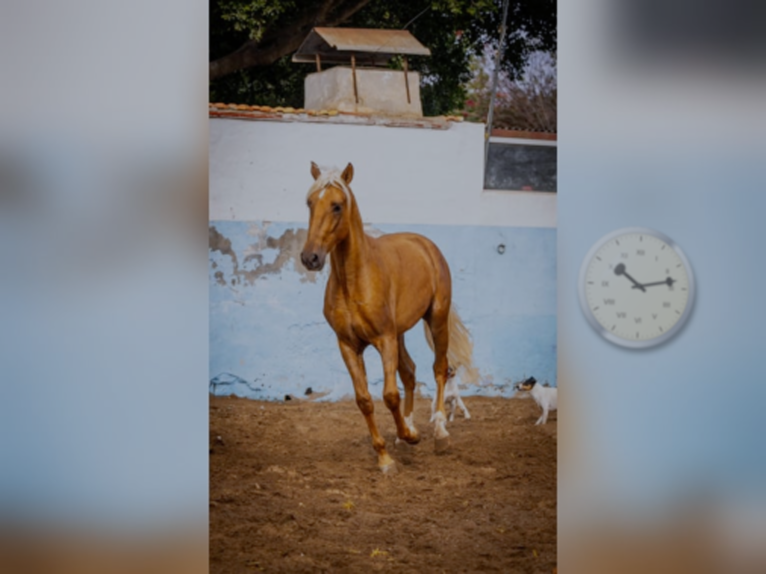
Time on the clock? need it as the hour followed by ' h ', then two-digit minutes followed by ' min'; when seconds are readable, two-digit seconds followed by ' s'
10 h 13 min
